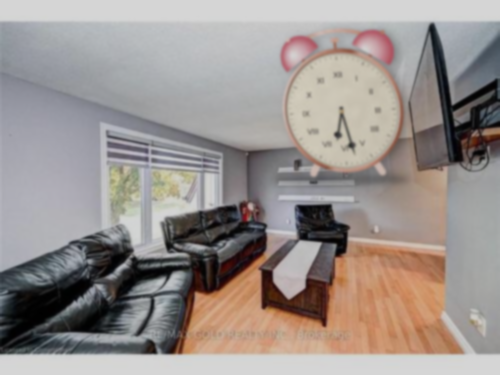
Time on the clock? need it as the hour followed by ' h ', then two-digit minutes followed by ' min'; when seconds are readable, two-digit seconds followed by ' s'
6 h 28 min
